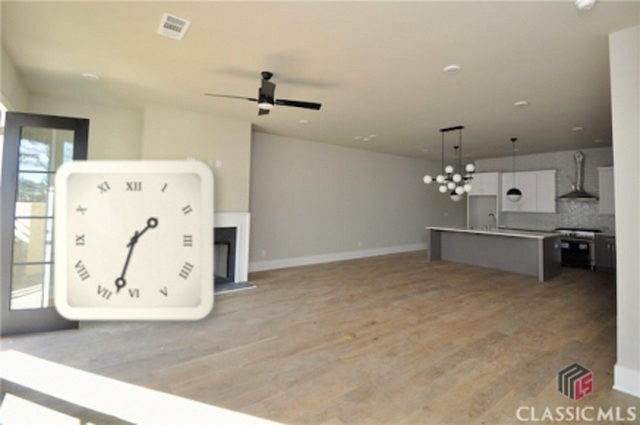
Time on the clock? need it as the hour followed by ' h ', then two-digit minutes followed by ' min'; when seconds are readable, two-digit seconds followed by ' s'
1 h 33 min
